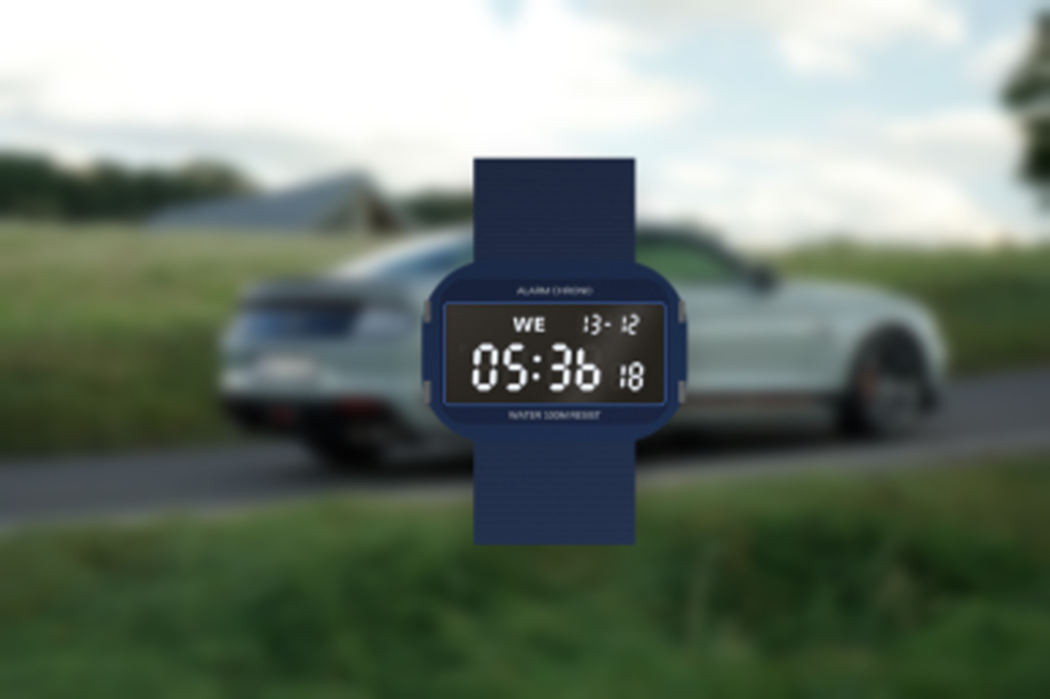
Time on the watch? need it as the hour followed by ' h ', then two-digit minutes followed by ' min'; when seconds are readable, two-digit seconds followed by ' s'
5 h 36 min 18 s
